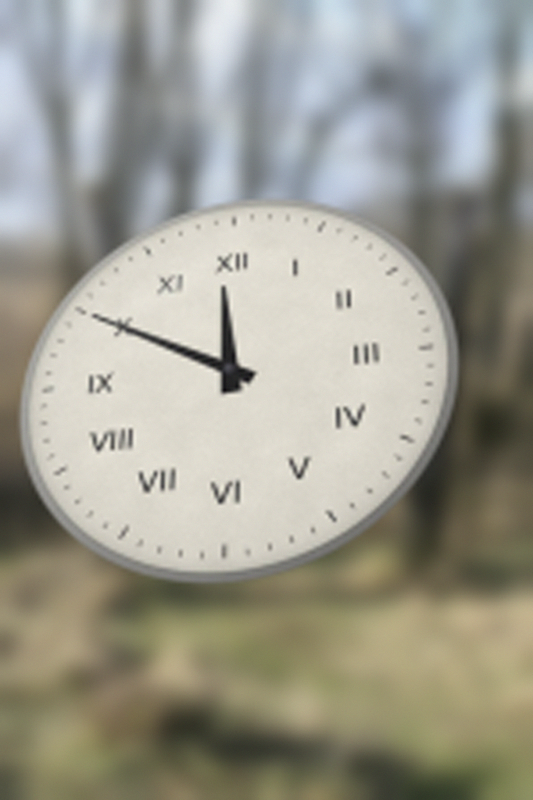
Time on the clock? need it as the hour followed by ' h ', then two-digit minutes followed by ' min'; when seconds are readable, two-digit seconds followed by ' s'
11 h 50 min
